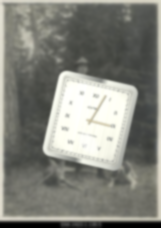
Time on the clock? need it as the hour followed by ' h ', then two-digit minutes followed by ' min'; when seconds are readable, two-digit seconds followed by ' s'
3 h 03 min
